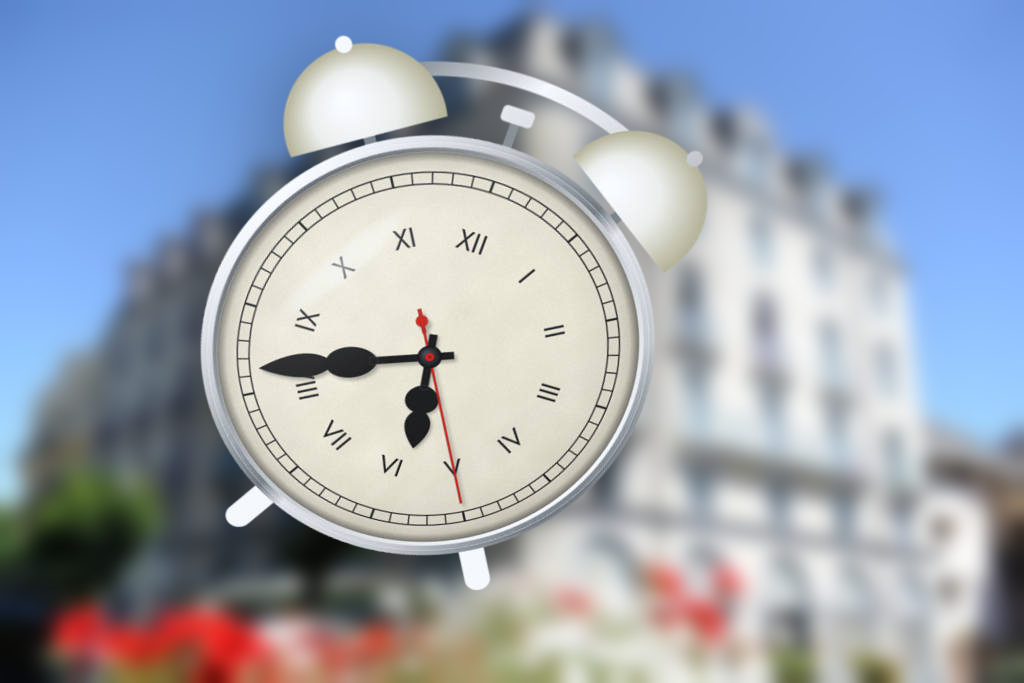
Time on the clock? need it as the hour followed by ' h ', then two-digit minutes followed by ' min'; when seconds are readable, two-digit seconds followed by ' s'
5 h 41 min 25 s
